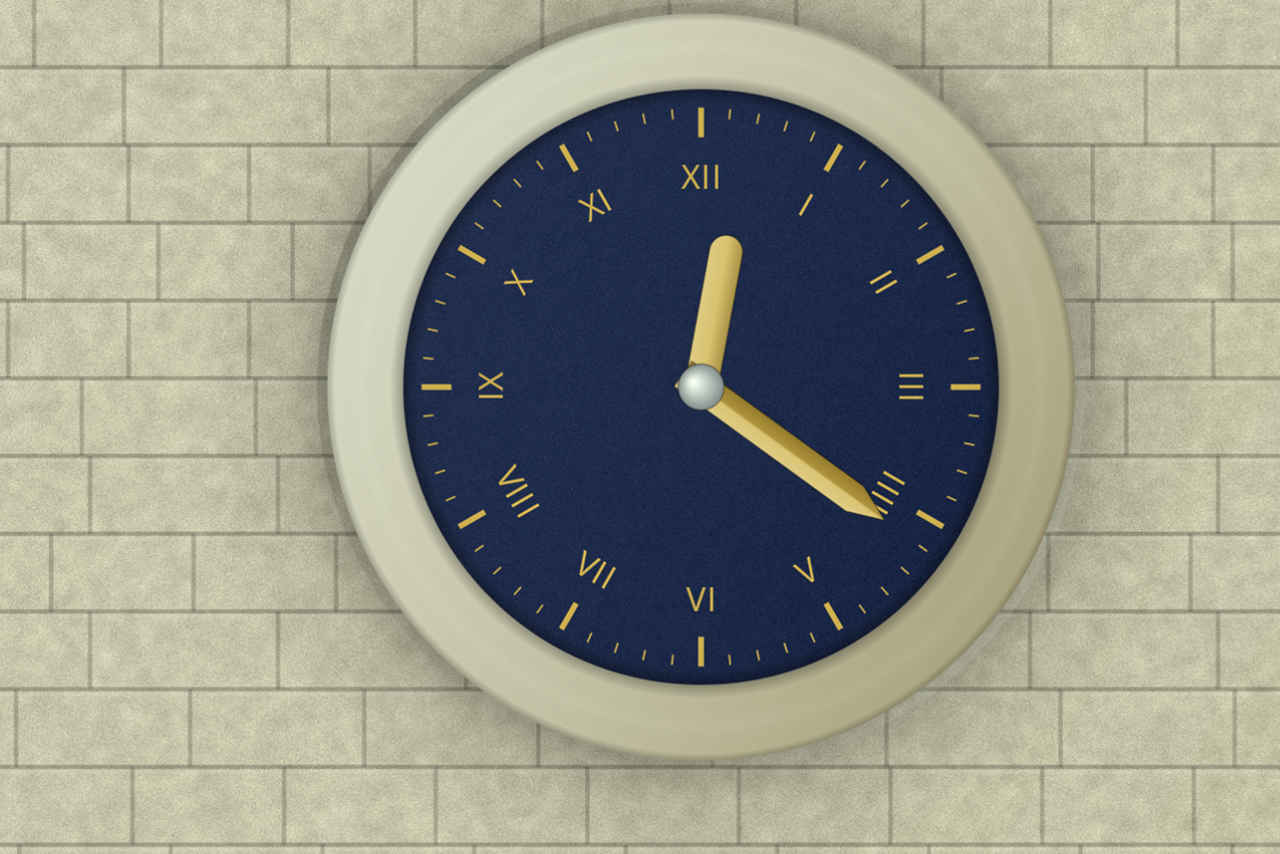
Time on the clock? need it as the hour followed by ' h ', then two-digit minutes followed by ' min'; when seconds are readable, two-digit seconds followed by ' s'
12 h 21 min
